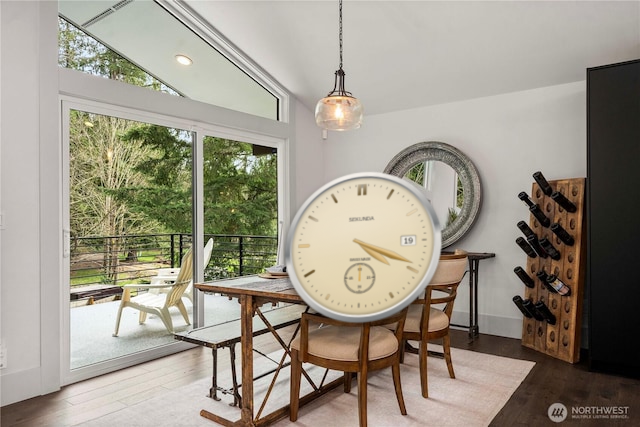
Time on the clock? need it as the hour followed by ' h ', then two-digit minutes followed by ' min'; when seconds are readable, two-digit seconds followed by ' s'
4 h 19 min
